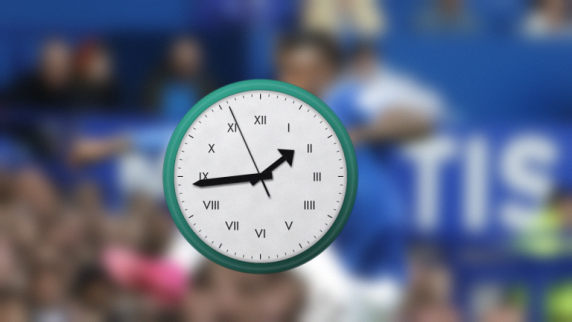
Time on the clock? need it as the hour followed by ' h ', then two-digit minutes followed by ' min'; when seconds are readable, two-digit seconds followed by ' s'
1 h 43 min 56 s
